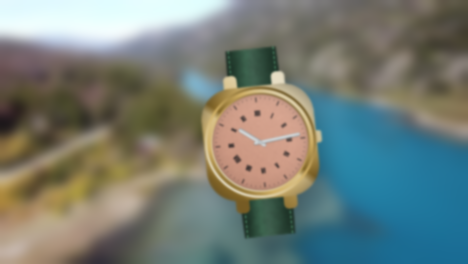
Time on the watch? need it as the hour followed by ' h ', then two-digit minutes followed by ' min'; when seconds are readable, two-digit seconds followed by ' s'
10 h 14 min
